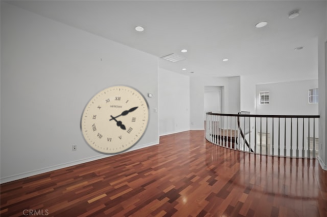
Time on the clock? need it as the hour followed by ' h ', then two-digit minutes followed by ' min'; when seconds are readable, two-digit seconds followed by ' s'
4 h 10 min
